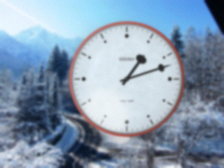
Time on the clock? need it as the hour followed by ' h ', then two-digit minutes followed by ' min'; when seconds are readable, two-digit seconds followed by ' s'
1 h 12 min
